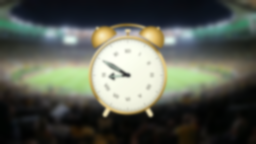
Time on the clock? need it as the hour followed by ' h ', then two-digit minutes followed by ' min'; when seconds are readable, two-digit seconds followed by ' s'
8 h 50 min
